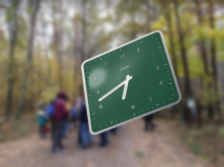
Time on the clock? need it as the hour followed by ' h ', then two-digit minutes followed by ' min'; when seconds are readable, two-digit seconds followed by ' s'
6 h 42 min
